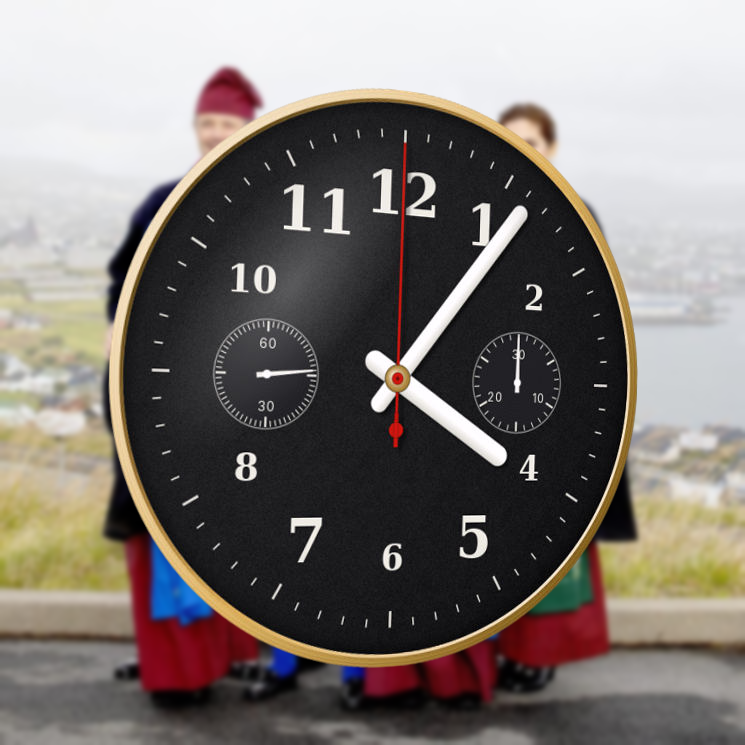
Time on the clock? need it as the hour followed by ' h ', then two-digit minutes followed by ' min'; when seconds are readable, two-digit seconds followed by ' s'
4 h 06 min 14 s
